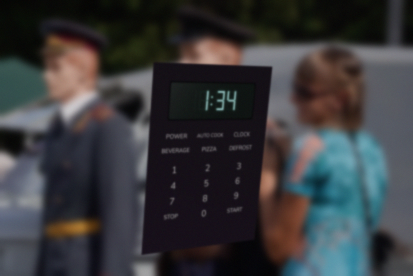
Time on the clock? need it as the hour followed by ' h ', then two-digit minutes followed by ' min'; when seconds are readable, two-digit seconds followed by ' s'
1 h 34 min
